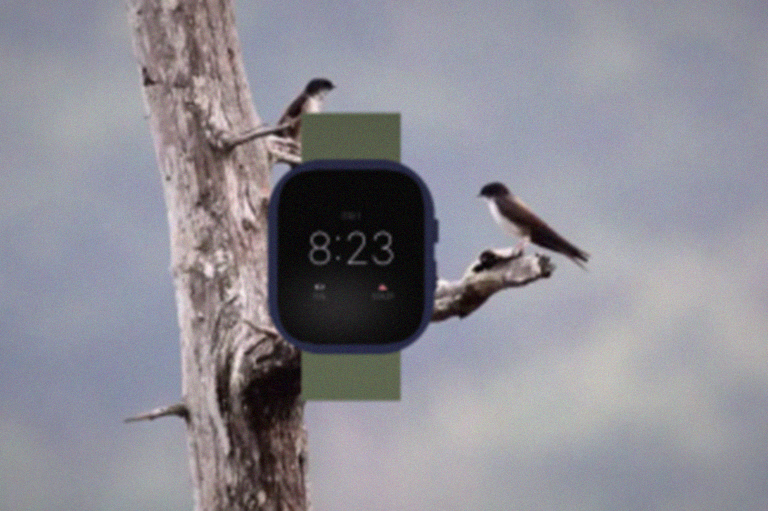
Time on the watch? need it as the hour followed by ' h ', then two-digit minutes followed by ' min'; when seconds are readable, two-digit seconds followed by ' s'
8 h 23 min
